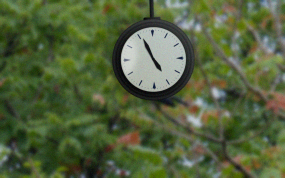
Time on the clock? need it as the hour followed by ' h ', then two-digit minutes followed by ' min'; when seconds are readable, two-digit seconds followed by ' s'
4 h 56 min
